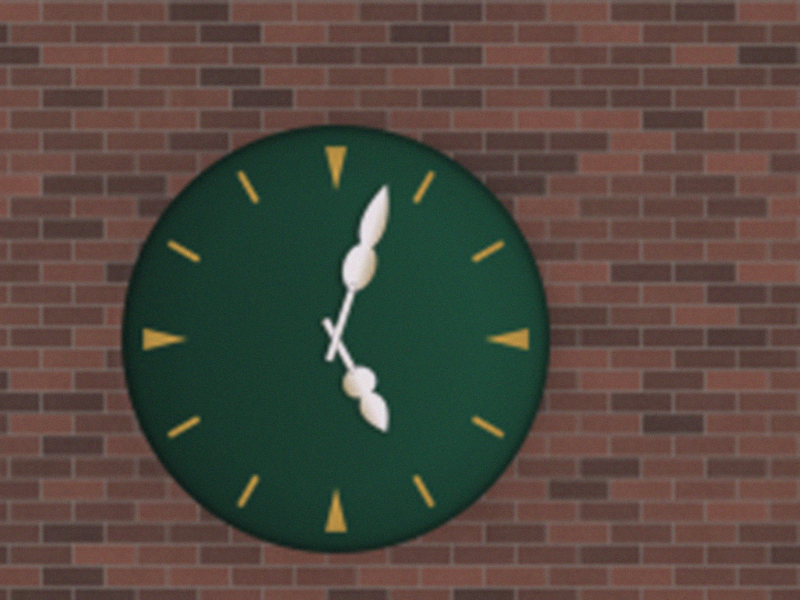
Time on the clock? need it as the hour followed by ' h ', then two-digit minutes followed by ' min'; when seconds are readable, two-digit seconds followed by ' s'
5 h 03 min
